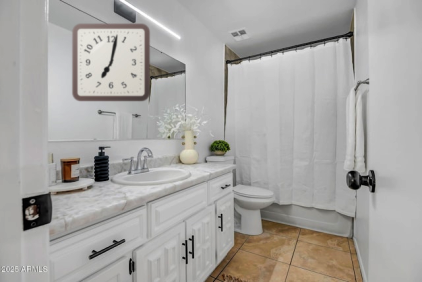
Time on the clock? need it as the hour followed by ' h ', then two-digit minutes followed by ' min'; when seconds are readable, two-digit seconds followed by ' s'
7 h 02 min
